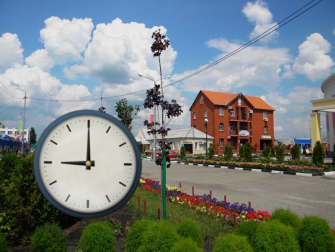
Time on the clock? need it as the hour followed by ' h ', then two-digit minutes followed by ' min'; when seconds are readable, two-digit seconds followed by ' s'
9 h 00 min
